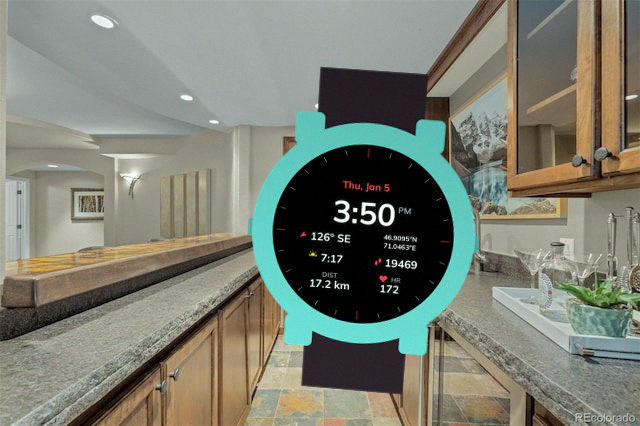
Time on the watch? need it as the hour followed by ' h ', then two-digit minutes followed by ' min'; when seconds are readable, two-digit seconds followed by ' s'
3 h 50 min
